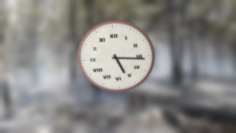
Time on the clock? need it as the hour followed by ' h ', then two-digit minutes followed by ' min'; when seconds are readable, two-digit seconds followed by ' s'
5 h 16 min
